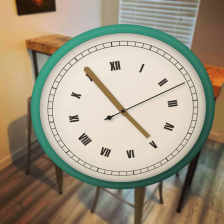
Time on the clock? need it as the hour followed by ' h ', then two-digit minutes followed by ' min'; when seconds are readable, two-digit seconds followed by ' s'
4 h 55 min 12 s
